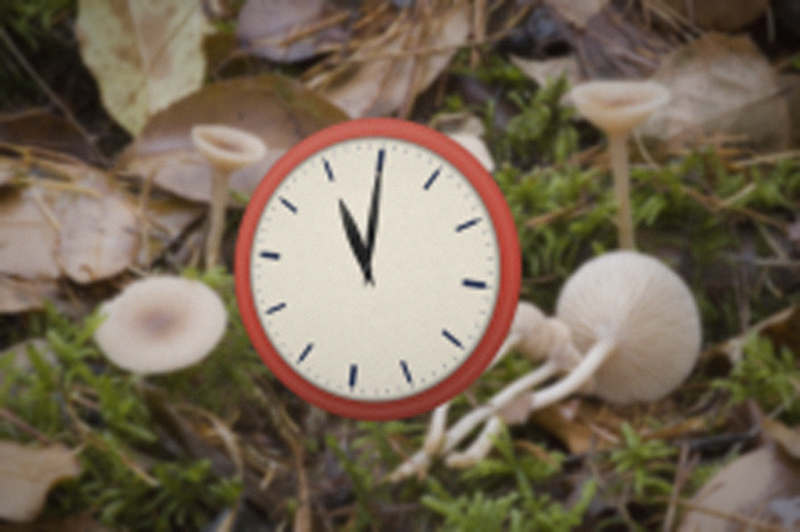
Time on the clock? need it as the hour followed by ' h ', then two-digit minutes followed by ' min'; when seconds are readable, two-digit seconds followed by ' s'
11 h 00 min
